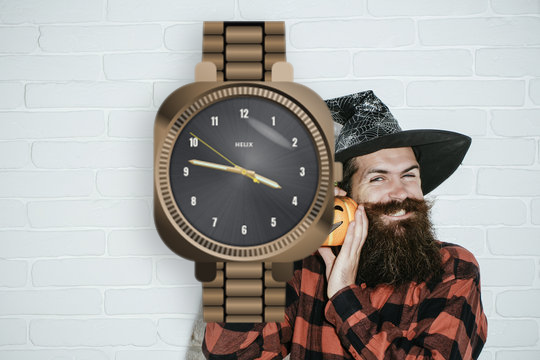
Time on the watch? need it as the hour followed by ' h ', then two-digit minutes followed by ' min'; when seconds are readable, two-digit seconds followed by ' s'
3 h 46 min 51 s
